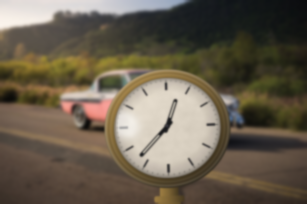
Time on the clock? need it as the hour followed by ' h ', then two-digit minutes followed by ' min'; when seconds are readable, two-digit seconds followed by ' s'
12 h 37 min
